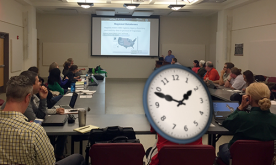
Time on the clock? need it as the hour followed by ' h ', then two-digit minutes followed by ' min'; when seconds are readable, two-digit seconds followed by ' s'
1 h 49 min
